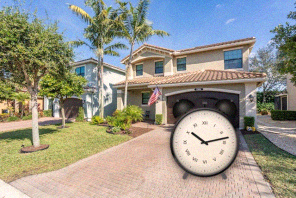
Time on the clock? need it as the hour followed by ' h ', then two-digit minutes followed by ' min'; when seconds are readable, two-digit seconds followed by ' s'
10 h 13 min
